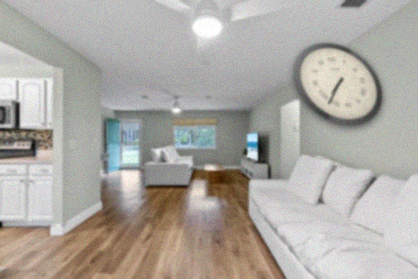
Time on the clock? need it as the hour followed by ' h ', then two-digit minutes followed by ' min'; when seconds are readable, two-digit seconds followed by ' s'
7 h 37 min
